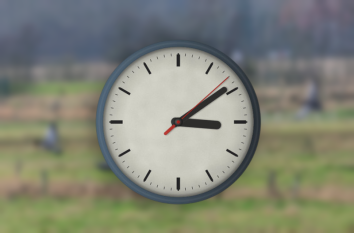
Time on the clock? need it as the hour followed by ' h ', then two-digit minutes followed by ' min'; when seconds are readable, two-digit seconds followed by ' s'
3 h 09 min 08 s
